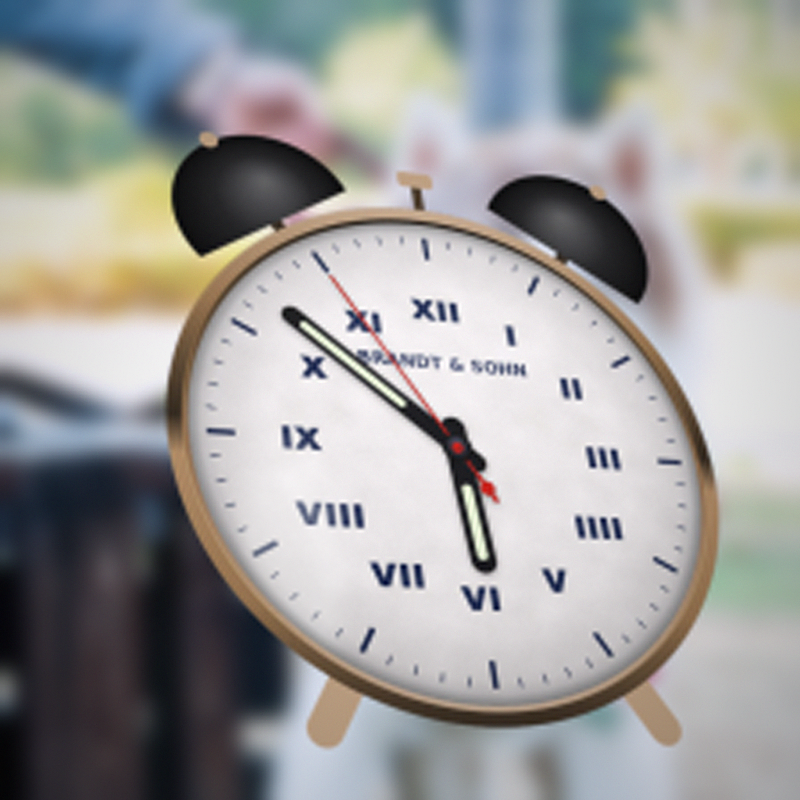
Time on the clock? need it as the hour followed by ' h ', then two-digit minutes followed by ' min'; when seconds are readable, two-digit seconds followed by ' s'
5 h 51 min 55 s
